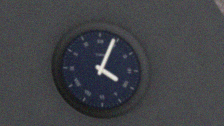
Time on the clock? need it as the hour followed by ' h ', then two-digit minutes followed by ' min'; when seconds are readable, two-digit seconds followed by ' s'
4 h 04 min
